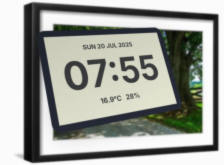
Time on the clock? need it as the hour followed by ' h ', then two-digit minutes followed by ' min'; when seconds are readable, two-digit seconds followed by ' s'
7 h 55 min
